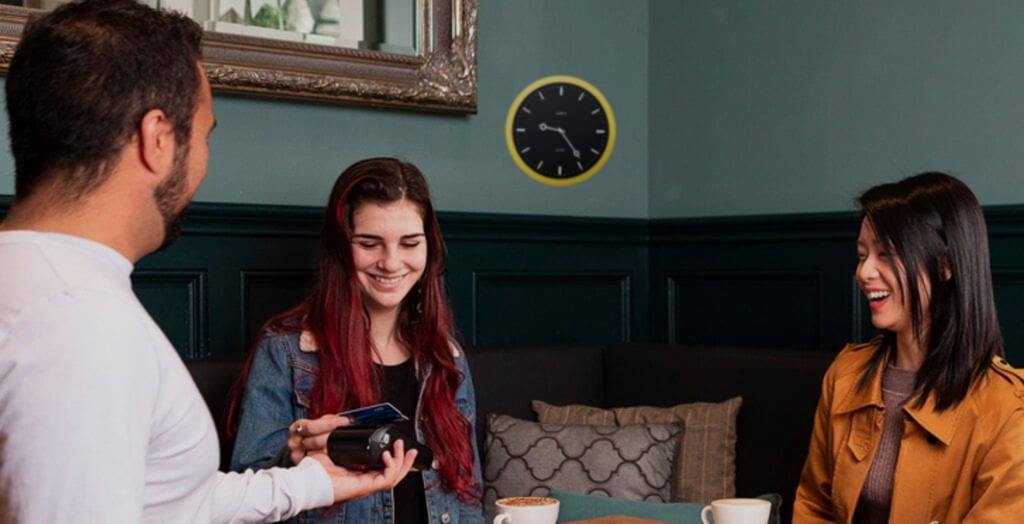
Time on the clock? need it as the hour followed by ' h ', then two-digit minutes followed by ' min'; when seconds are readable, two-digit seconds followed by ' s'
9 h 24 min
